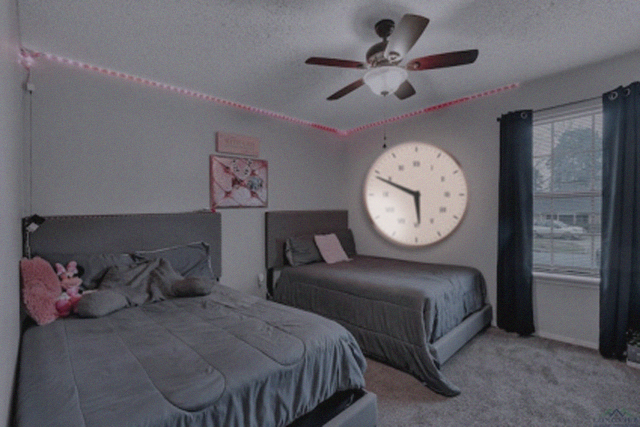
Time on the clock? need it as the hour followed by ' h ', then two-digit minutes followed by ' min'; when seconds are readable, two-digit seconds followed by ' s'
5 h 49 min
